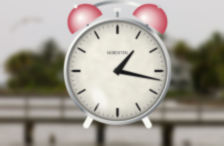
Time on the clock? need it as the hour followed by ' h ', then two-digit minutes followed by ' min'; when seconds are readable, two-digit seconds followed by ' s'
1 h 17 min
